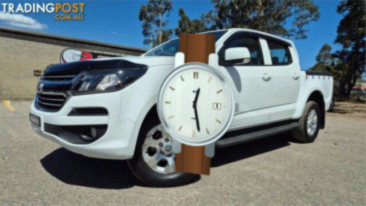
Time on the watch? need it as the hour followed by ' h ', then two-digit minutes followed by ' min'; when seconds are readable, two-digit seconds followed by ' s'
12 h 28 min
